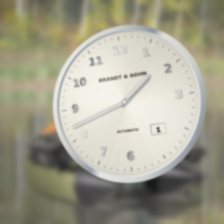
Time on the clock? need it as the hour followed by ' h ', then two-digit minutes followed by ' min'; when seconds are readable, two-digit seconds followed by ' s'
1 h 42 min
